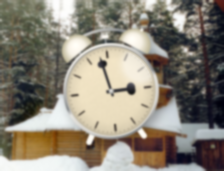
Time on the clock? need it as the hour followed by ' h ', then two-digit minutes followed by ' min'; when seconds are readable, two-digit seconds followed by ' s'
2 h 58 min
